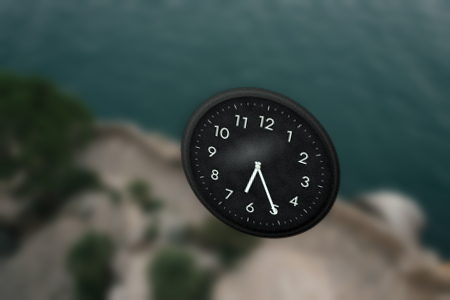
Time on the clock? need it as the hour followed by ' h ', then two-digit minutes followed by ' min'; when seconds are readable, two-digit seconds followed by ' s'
6 h 25 min
